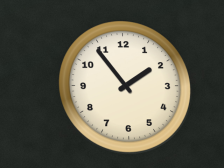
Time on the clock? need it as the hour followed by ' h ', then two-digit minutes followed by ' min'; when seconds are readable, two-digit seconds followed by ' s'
1 h 54 min
